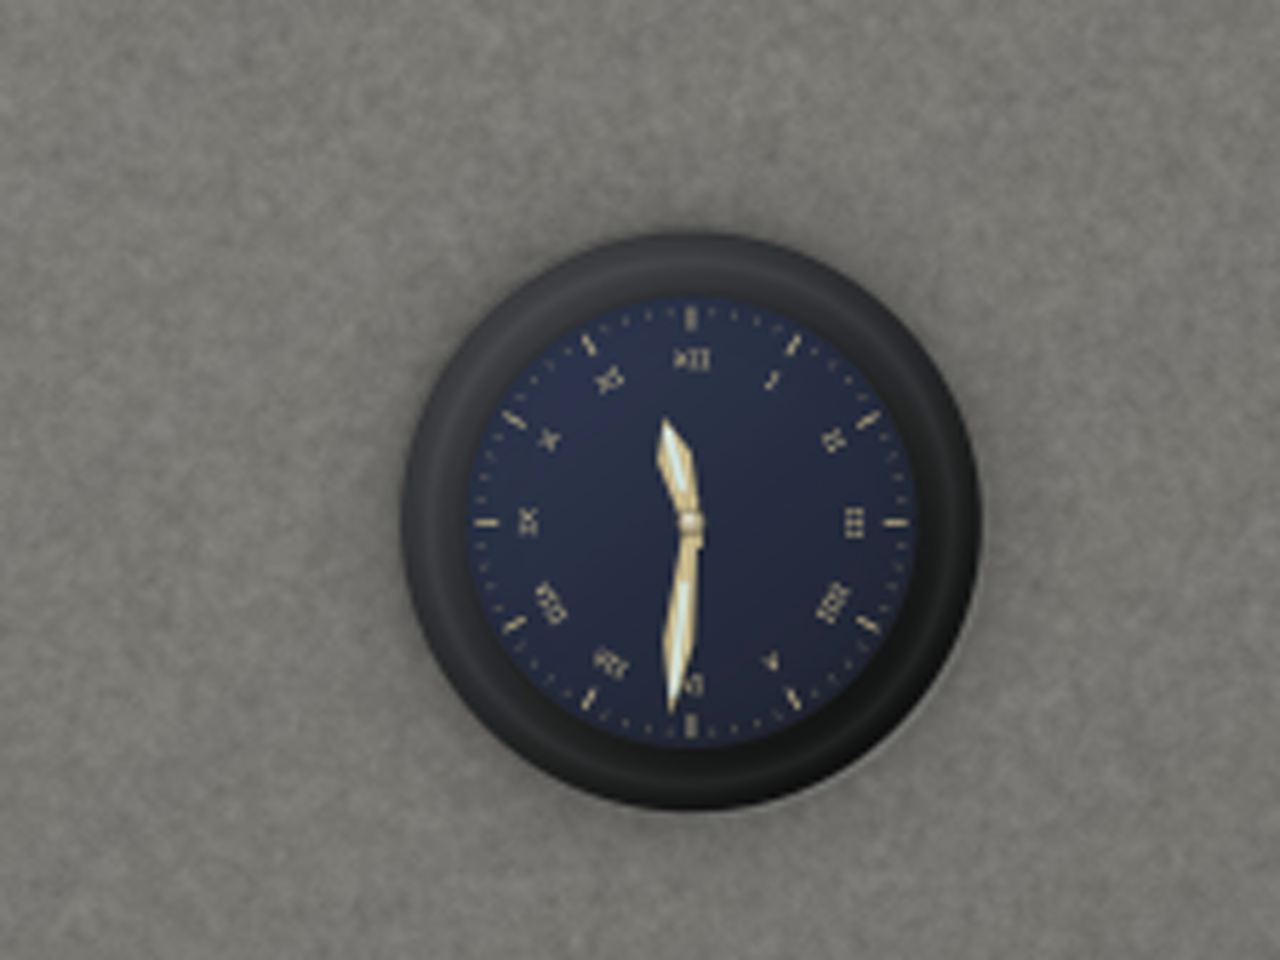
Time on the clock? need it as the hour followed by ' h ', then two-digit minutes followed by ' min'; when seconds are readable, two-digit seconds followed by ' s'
11 h 31 min
